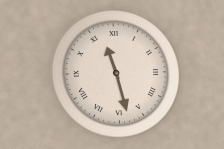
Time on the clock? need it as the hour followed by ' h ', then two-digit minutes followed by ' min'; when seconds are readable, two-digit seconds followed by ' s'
11 h 28 min
